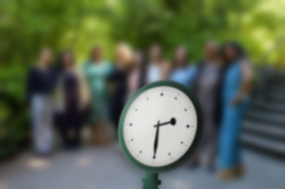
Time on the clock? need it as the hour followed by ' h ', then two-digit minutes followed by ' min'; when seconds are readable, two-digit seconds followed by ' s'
2 h 30 min
